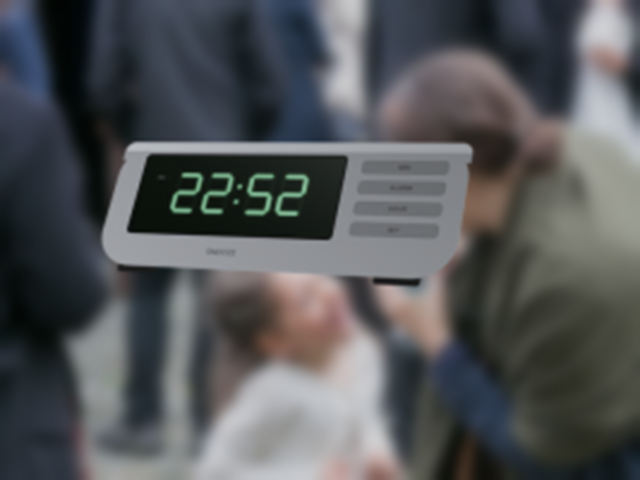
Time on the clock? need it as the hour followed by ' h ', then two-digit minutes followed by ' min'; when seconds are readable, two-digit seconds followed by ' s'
22 h 52 min
